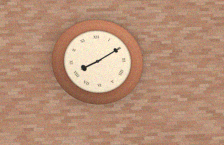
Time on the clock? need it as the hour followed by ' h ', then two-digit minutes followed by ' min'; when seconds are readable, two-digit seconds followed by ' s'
8 h 10 min
